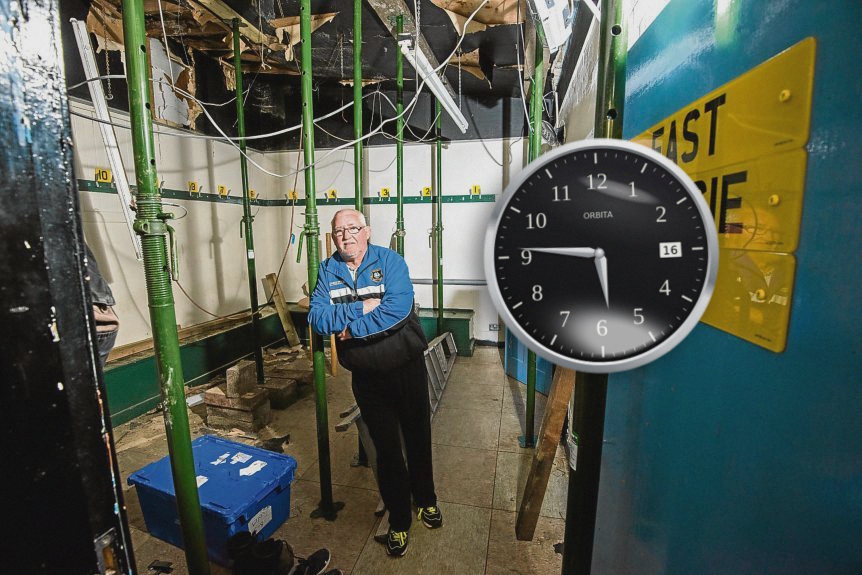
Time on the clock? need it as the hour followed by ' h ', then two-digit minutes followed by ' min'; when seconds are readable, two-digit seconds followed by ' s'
5 h 46 min
